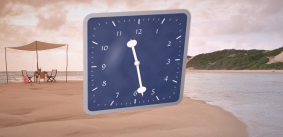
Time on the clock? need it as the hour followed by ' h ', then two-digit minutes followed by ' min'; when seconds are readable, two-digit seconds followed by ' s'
11 h 28 min
